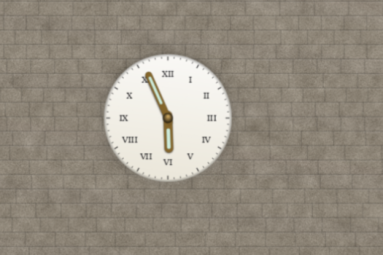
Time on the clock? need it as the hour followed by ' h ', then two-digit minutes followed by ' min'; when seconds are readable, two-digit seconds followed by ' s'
5 h 56 min
